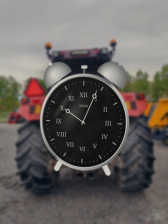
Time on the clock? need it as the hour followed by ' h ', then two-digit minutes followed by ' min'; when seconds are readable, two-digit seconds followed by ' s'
10 h 04 min
